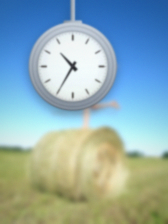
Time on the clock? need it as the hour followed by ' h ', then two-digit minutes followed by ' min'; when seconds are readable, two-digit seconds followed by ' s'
10 h 35 min
